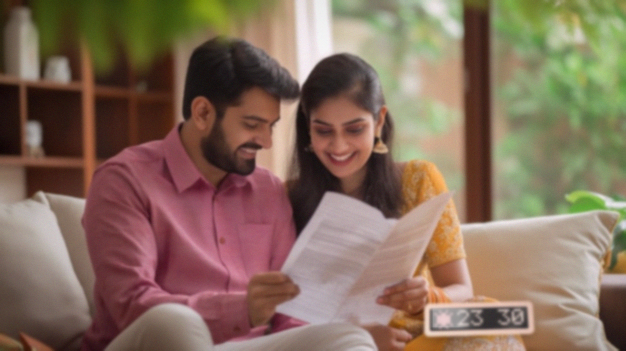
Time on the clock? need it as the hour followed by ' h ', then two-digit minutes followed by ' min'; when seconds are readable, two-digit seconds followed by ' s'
23 h 30 min
